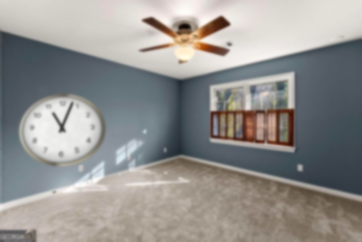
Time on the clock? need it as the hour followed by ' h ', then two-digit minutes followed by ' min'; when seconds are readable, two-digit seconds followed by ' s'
11 h 03 min
